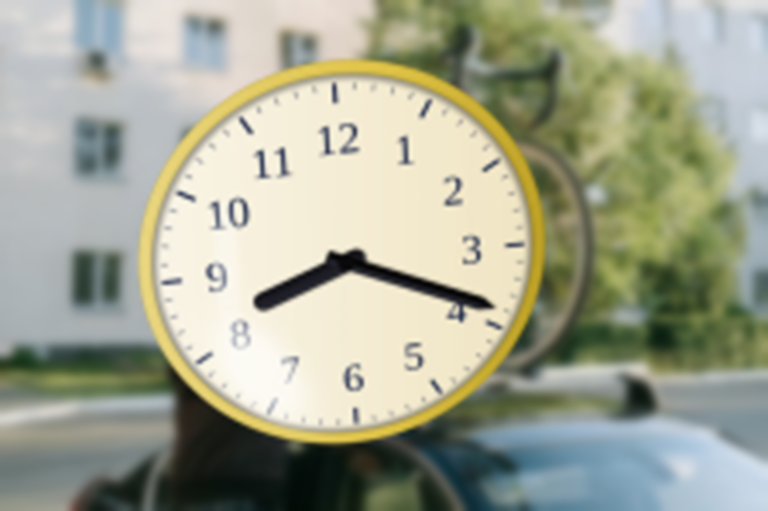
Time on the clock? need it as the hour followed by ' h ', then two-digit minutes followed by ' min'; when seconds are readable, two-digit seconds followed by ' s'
8 h 19 min
